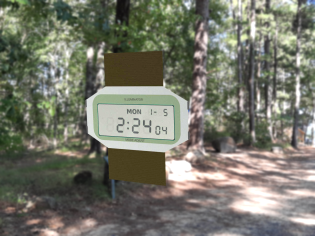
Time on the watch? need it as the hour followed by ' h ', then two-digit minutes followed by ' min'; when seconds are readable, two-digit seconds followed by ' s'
2 h 24 min 04 s
